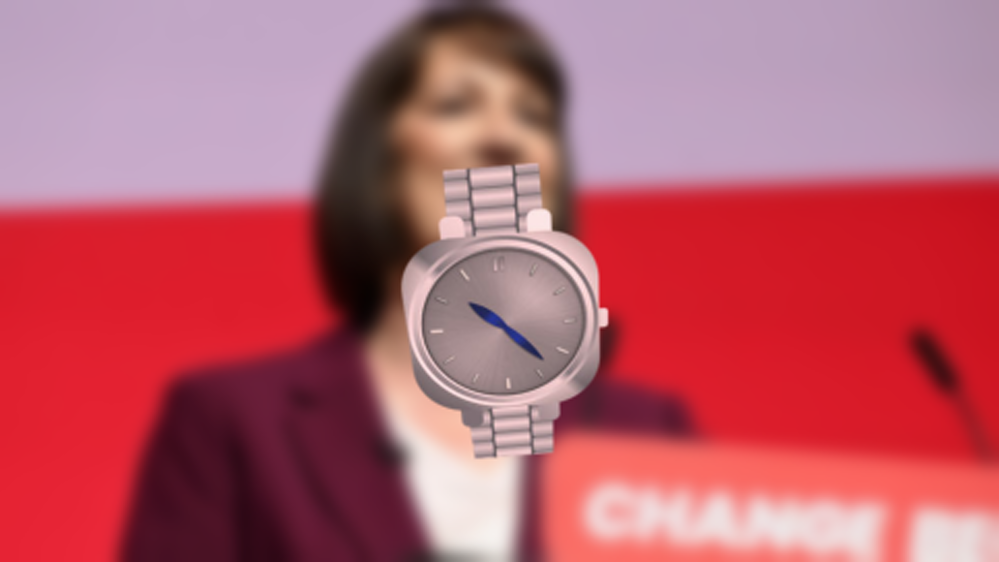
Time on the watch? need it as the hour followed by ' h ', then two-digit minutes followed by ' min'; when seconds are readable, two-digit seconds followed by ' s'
10 h 23 min
